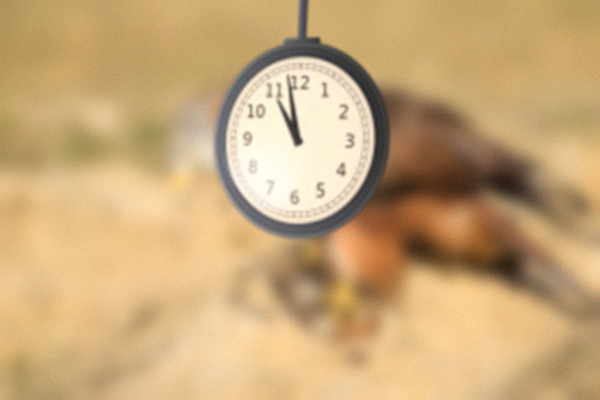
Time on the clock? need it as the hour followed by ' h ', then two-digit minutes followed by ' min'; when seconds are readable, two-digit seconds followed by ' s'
10 h 58 min
